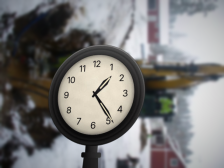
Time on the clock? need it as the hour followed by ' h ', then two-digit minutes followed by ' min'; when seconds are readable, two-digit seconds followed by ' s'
1 h 24 min
